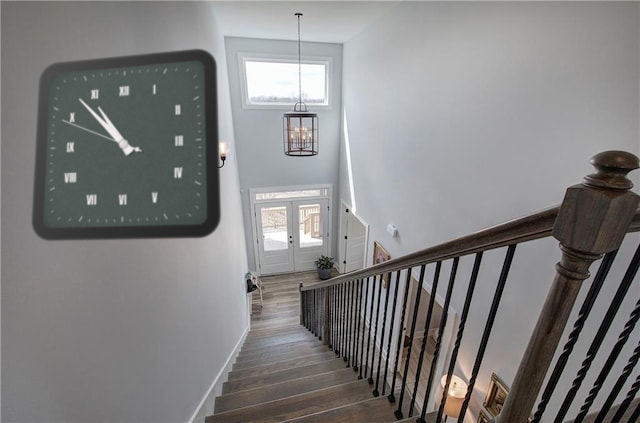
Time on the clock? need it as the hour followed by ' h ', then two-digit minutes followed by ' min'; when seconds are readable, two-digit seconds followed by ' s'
10 h 52 min 49 s
